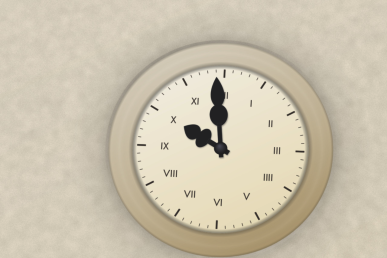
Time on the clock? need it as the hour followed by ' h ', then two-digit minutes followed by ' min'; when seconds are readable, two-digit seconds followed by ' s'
9 h 59 min
